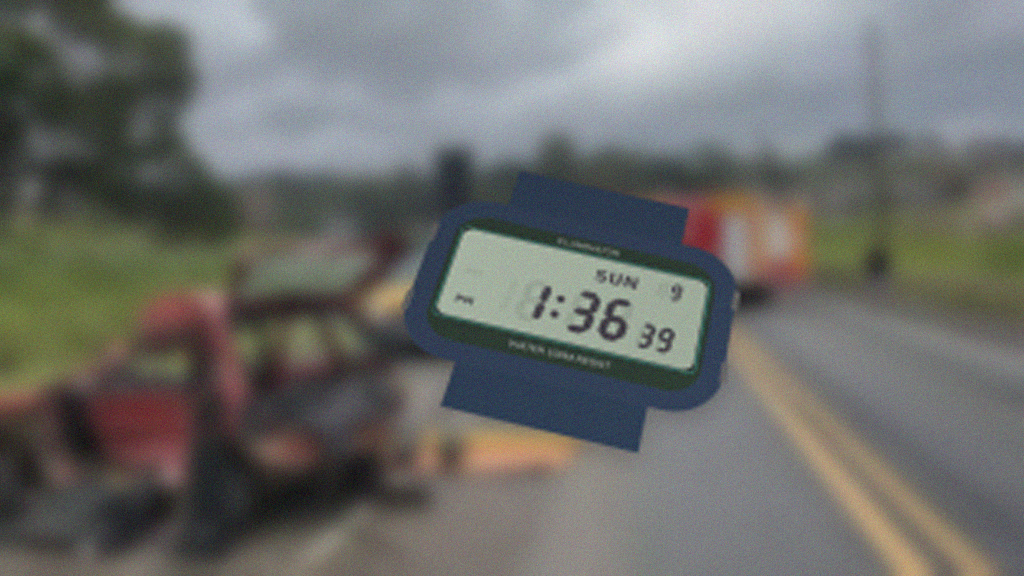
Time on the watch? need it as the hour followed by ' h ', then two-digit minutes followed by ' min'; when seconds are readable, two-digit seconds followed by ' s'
1 h 36 min 39 s
